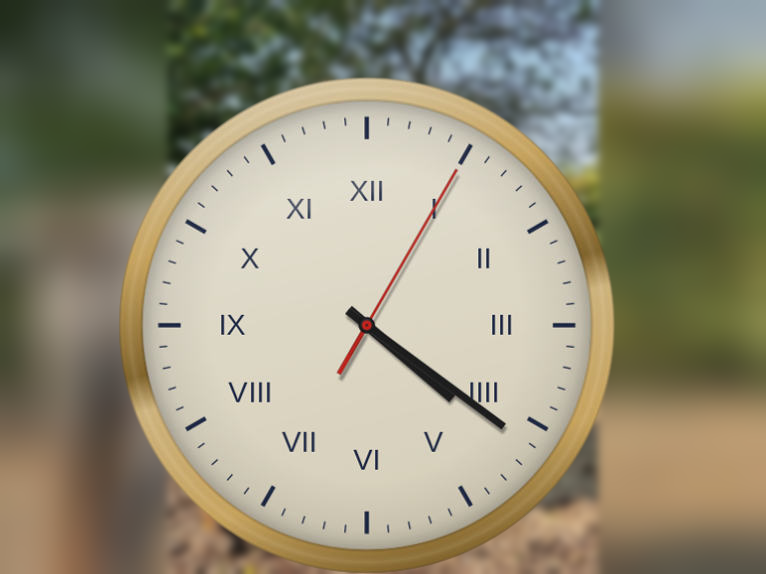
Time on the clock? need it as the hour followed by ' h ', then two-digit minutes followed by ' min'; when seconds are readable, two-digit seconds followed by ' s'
4 h 21 min 05 s
